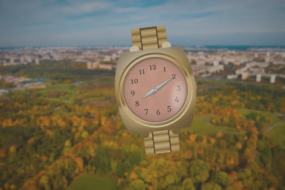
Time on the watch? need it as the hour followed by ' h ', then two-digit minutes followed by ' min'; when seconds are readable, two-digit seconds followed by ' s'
8 h 10 min
